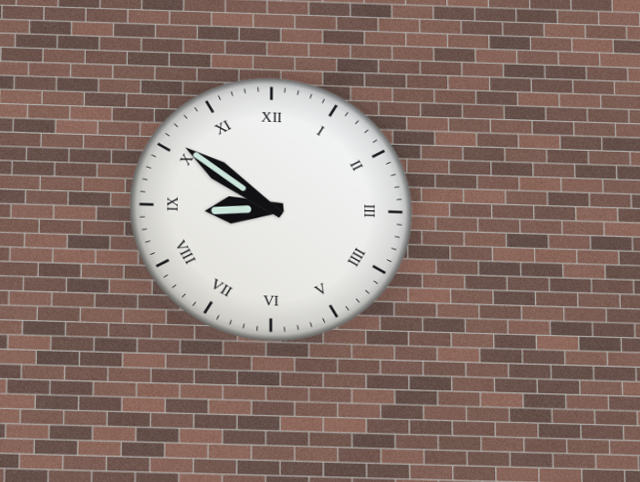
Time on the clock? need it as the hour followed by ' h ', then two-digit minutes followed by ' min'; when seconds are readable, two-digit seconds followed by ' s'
8 h 51 min
